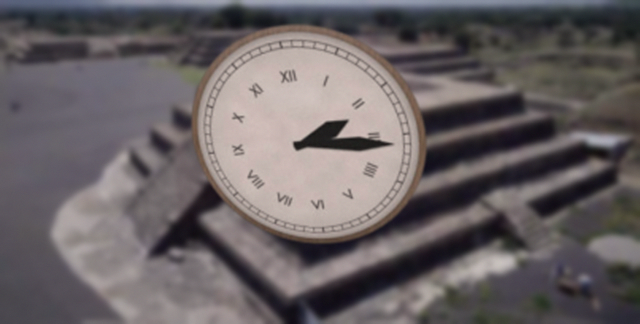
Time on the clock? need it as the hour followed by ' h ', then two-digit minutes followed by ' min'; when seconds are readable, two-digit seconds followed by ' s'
2 h 16 min
